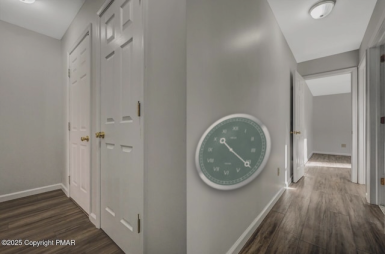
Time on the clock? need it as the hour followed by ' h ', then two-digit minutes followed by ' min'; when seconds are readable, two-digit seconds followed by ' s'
10 h 21 min
